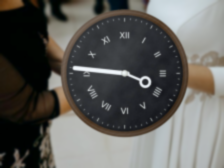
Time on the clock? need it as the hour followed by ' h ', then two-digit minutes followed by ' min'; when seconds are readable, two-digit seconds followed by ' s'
3 h 46 min
